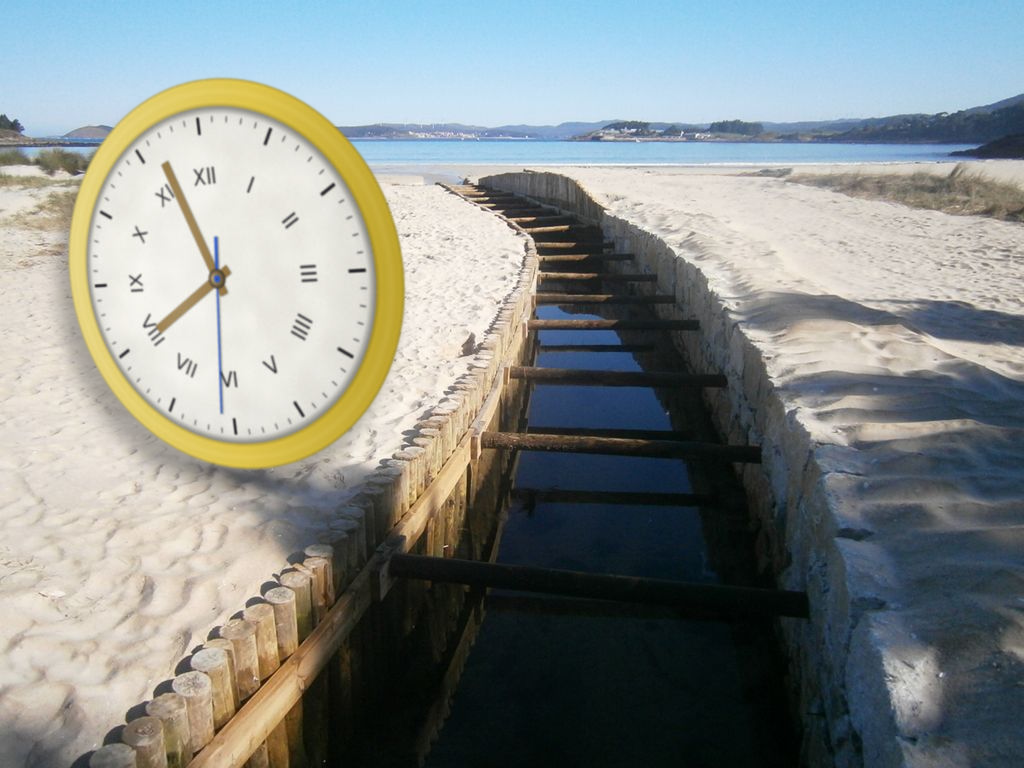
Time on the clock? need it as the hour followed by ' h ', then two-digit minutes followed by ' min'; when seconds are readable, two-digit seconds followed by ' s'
7 h 56 min 31 s
